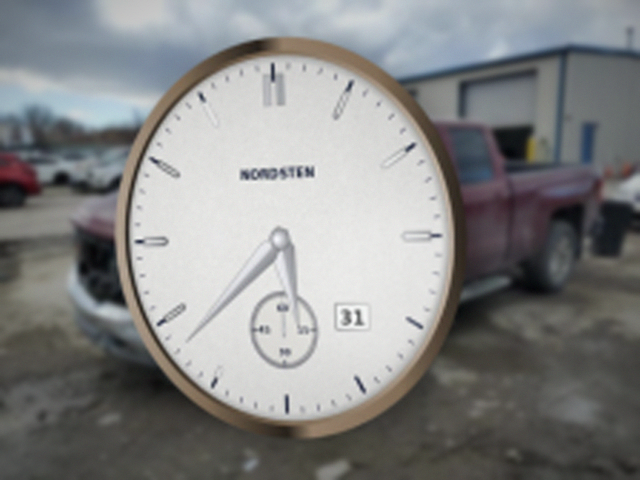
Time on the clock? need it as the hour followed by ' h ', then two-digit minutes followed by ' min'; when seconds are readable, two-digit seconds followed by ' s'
5 h 38 min
